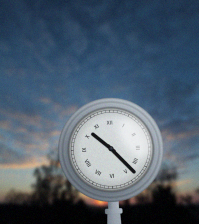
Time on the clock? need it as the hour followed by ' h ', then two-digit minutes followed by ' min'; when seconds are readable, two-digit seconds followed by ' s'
10 h 23 min
